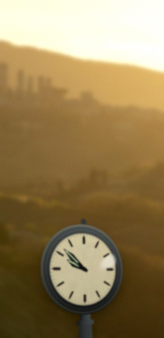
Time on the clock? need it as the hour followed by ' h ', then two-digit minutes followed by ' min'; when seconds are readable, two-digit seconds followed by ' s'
9 h 52 min
